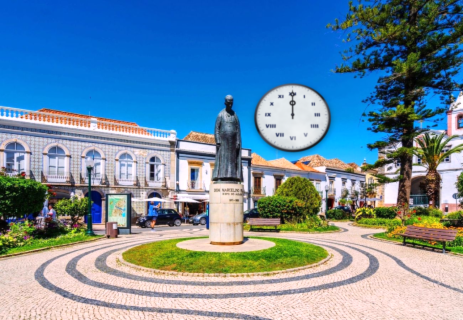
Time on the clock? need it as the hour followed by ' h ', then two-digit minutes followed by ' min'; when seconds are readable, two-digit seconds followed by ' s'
12 h 00 min
